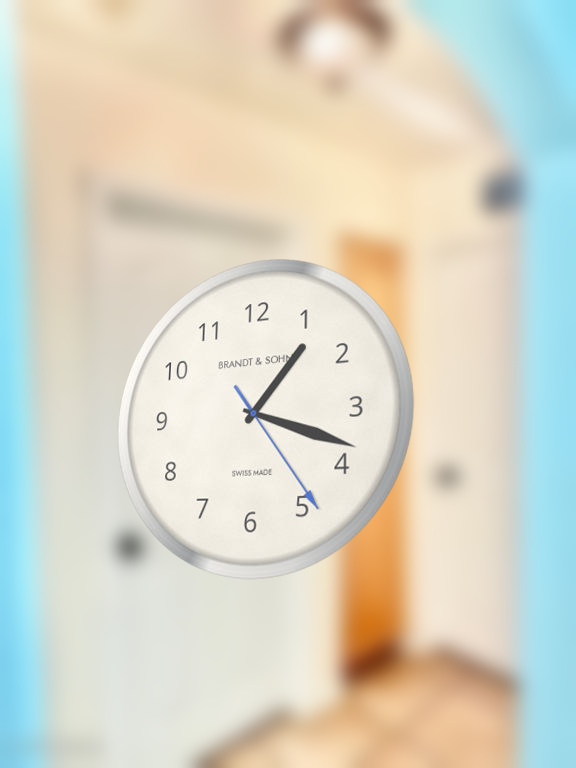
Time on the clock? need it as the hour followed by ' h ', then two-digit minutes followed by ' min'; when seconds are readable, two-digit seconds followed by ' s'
1 h 18 min 24 s
